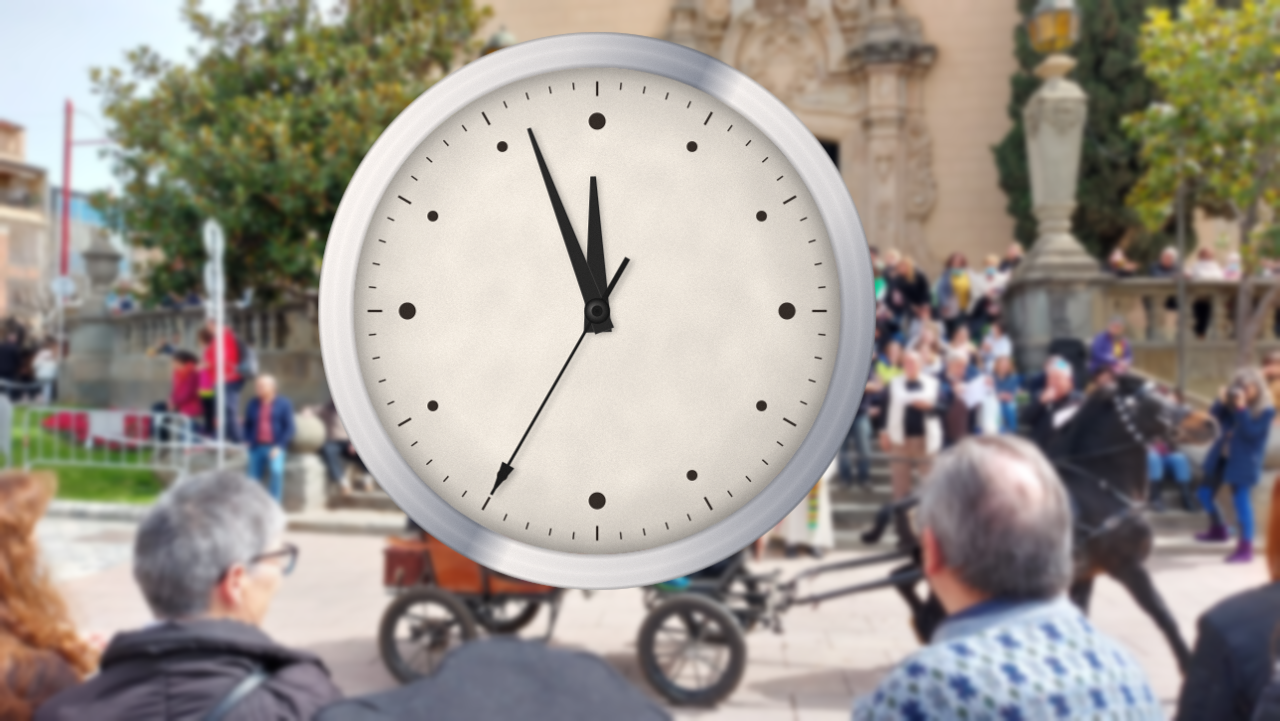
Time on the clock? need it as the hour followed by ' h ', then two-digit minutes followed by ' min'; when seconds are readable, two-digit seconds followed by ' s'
11 h 56 min 35 s
